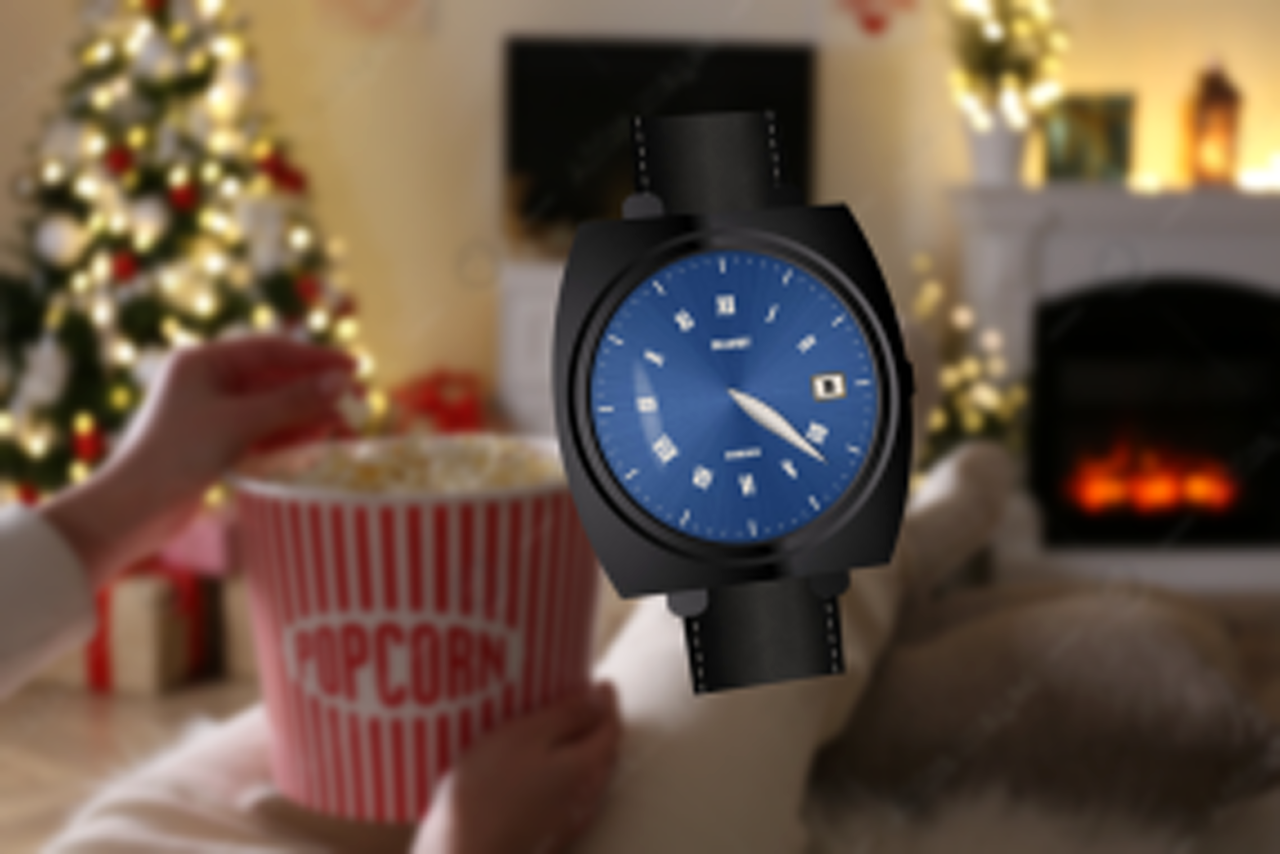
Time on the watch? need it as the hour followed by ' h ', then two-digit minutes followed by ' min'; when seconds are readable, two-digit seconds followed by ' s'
4 h 22 min
